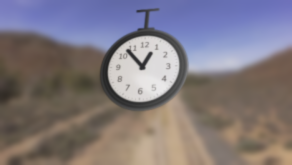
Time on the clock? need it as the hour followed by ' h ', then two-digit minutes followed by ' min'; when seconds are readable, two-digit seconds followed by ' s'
12 h 53 min
